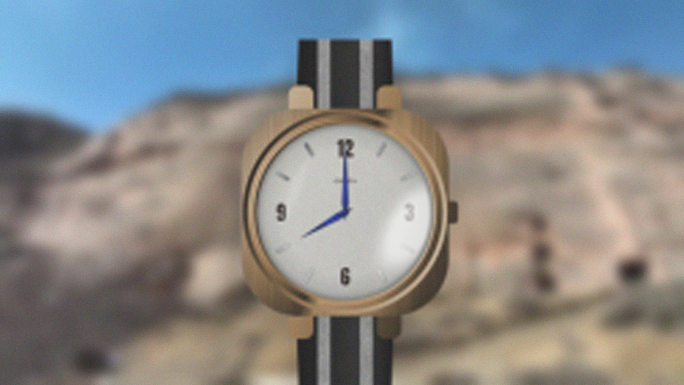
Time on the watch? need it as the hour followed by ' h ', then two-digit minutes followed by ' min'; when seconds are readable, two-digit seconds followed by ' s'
8 h 00 min
